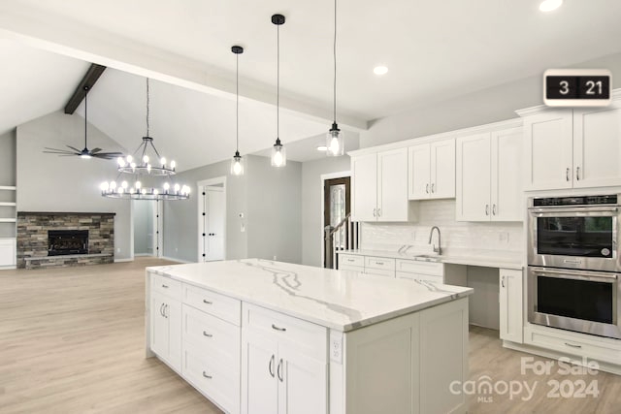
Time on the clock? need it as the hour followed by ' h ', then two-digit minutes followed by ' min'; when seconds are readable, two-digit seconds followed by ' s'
3 h 21 min
